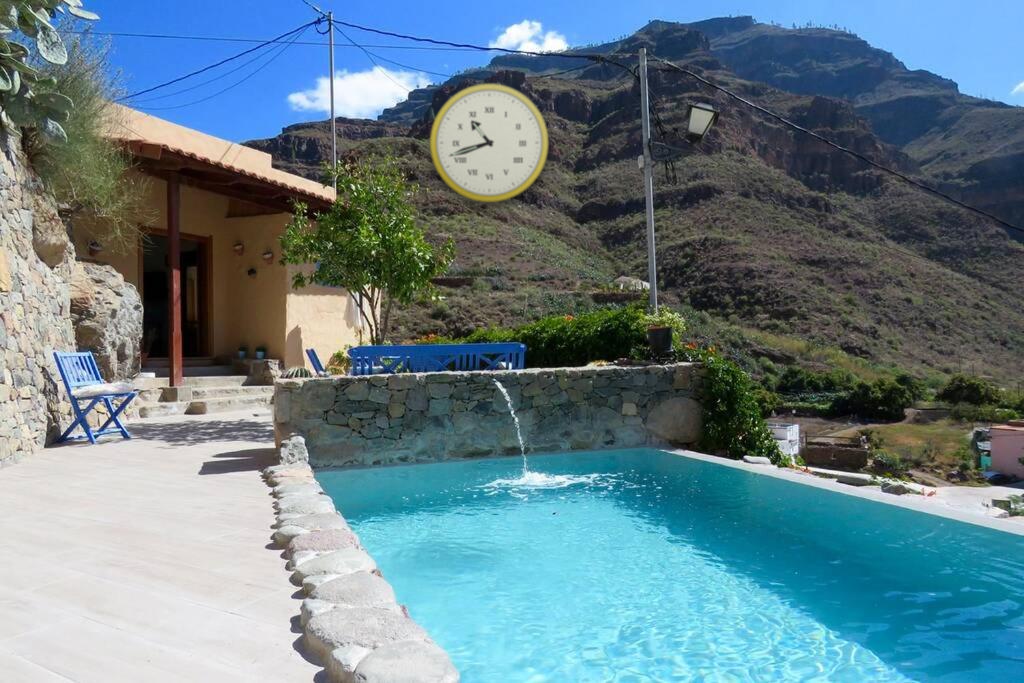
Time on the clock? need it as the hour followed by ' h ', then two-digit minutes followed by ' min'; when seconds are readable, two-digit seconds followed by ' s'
10 h 42 min
